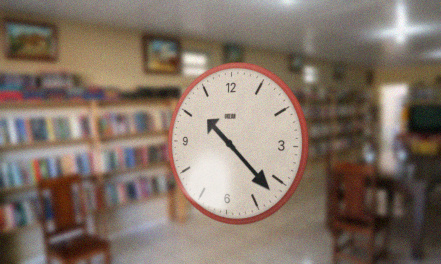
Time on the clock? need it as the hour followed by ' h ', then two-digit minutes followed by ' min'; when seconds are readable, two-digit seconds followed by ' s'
10 h 22 min
